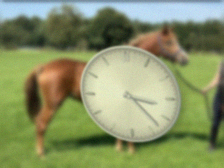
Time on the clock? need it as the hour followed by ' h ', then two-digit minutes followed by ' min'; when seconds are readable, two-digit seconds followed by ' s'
3 h 23 min
